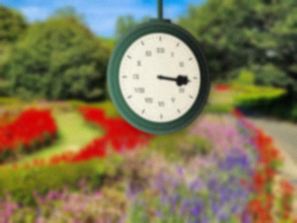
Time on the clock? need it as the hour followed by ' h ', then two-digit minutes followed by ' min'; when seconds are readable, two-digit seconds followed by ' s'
3 h 16 min
